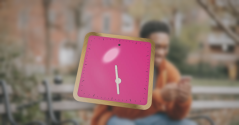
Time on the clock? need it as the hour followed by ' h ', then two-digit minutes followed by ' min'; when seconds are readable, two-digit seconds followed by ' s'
5 h 28 min
